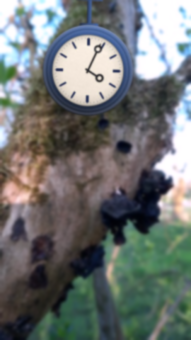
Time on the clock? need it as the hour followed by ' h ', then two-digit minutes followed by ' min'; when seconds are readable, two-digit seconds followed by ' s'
4 h 04 min
